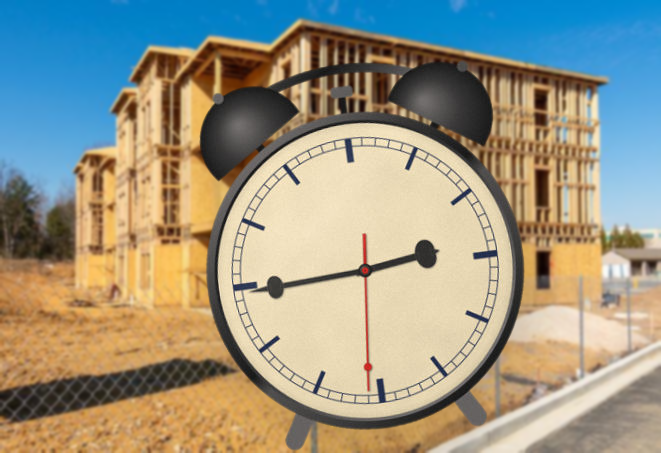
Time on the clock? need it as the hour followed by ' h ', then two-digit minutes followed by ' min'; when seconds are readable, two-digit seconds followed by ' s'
2 h 44 min 31 s
